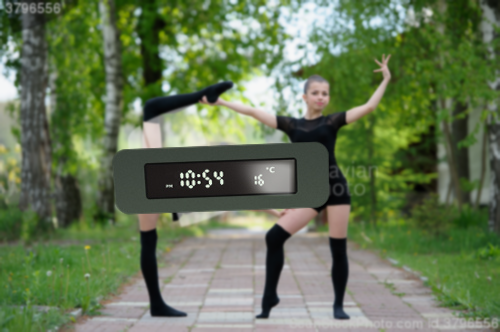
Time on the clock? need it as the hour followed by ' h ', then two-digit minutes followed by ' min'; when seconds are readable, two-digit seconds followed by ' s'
10 h 54 min
